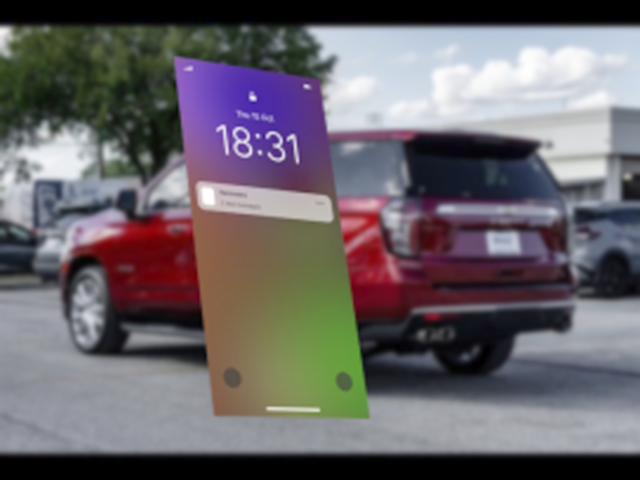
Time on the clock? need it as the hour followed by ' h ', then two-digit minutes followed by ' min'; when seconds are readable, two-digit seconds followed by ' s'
18 h 31 min
